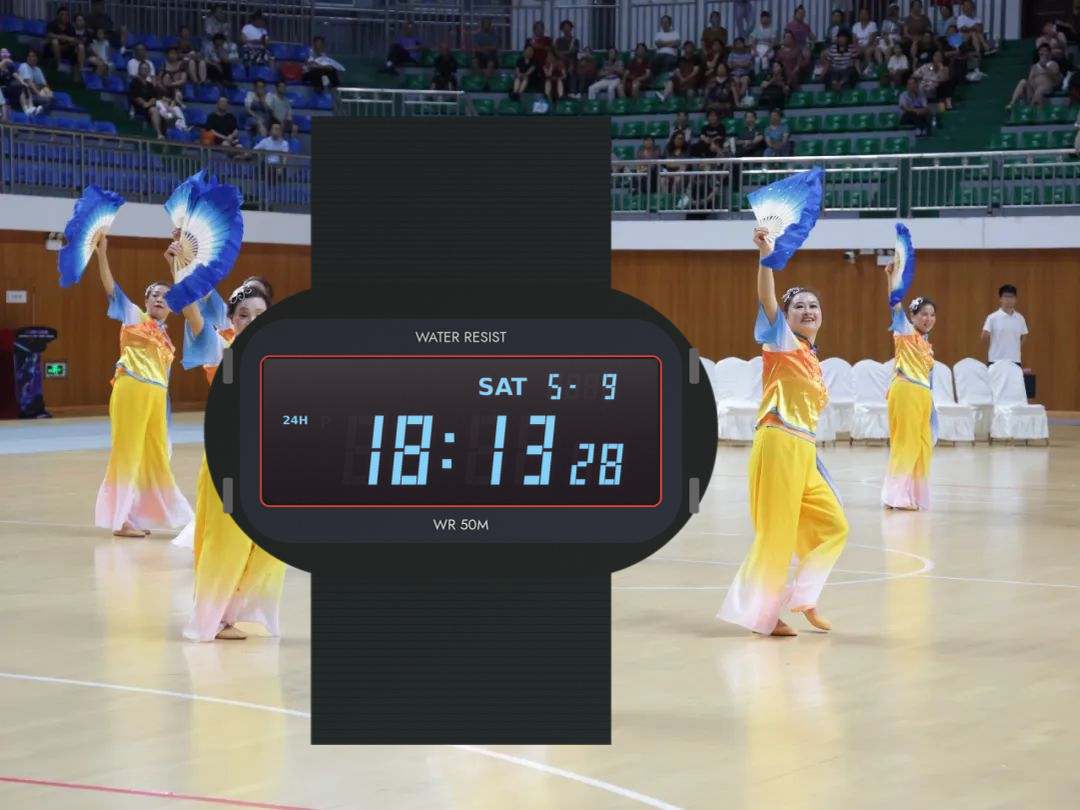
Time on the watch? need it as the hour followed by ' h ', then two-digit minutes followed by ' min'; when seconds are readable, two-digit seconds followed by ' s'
18 h 13 min 28 s
